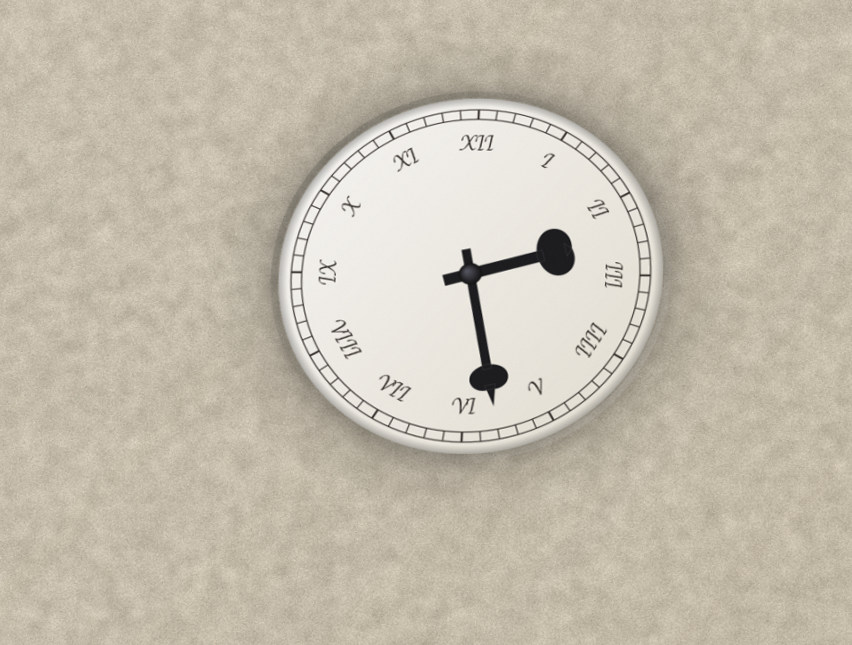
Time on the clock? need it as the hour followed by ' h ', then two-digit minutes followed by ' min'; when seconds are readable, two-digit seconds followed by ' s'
2 h 28 min
